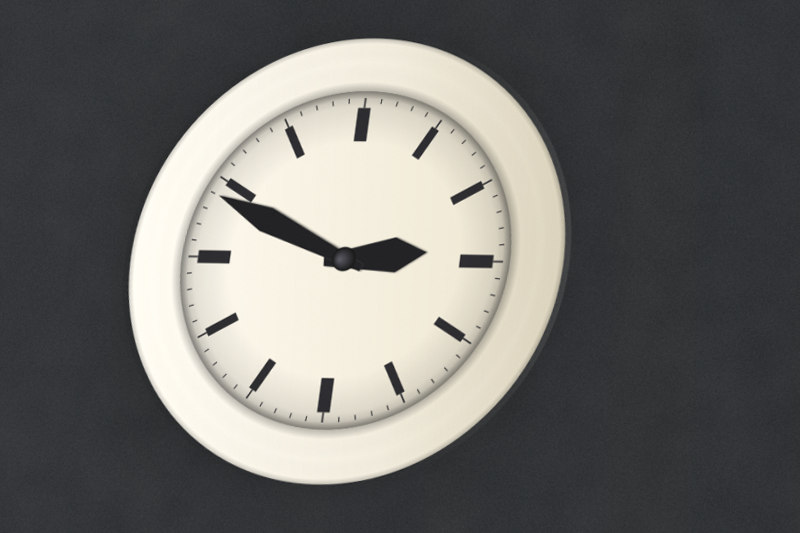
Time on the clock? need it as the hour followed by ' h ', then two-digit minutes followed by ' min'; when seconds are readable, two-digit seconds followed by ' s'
2 h 49 min
